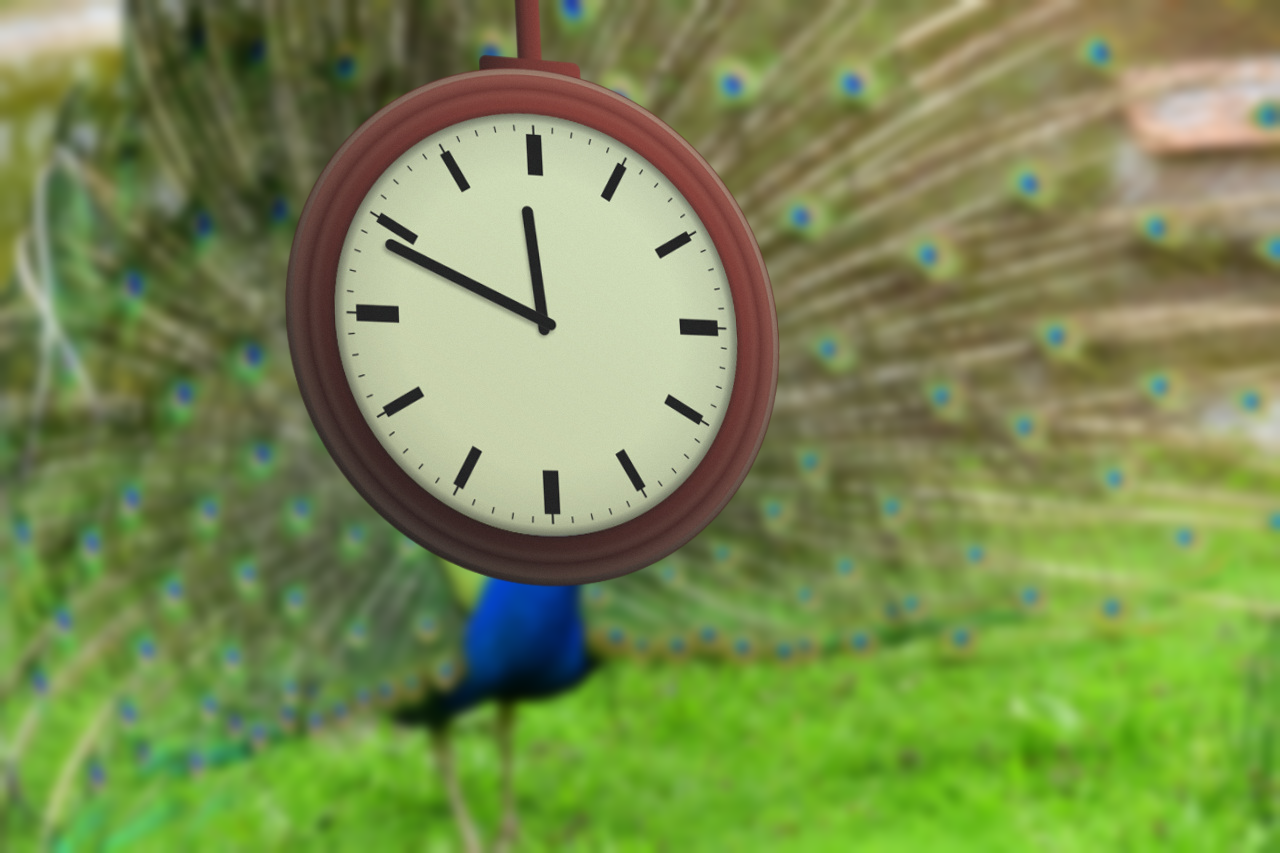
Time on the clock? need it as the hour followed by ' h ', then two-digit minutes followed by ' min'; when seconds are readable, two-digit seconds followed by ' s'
11 h 49 min
